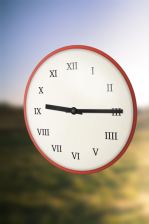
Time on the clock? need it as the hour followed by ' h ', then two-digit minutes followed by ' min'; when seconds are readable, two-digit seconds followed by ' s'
9 h 15 min
